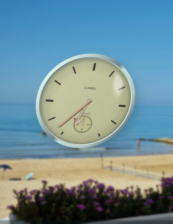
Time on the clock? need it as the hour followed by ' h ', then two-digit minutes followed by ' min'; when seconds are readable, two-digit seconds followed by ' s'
6 h 37 min
